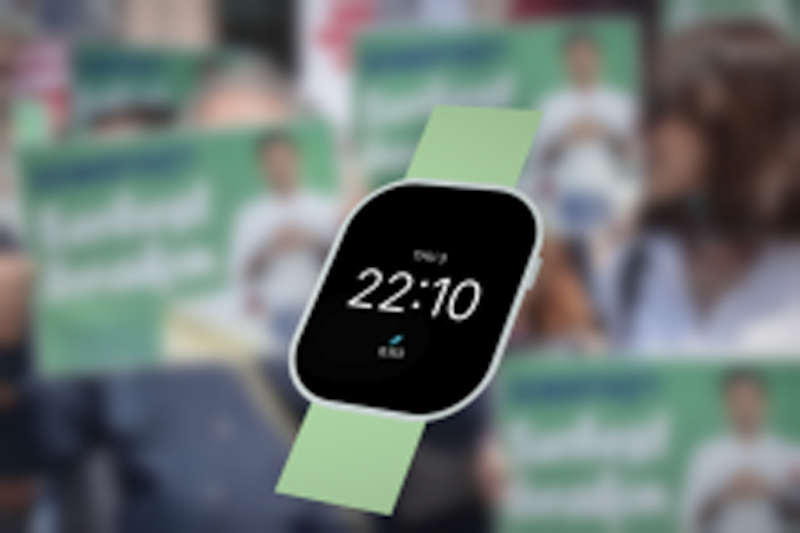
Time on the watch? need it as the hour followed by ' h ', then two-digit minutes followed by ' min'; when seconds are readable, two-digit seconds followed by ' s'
22 h 10 min
